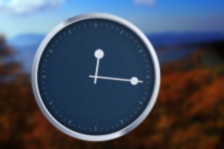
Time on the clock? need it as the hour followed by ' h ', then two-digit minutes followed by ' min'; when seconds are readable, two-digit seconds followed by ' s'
12 h 16 min
